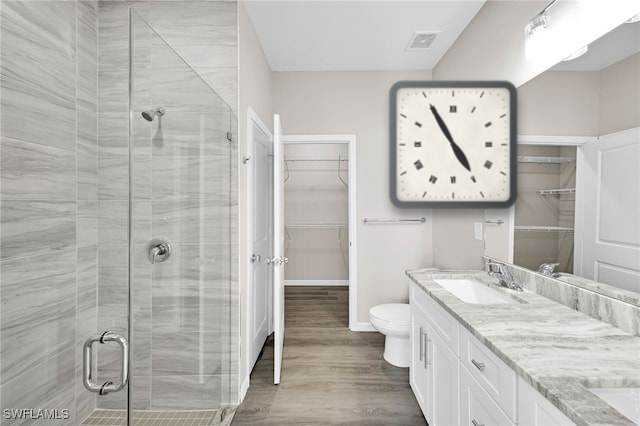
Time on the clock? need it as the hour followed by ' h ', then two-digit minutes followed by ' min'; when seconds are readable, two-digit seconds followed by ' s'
4 h 55 min
